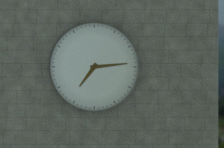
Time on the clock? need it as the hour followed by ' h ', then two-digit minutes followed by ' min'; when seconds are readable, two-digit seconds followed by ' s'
7 h 14 min
